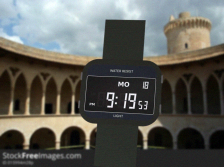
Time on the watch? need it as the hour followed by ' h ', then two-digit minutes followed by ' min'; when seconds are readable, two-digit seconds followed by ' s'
9 h 19 min 53 s
